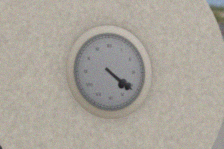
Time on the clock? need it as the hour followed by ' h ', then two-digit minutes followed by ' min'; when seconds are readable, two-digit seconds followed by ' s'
4 h 21 min
